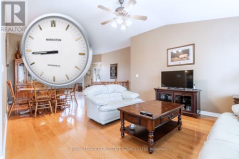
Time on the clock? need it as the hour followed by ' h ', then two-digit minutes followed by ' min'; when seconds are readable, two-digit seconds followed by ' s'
8 h 44 min
